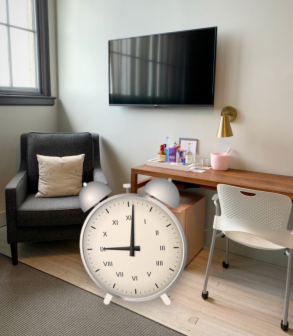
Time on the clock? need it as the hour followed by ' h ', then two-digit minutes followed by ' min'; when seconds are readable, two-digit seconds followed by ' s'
9 h 01 min
